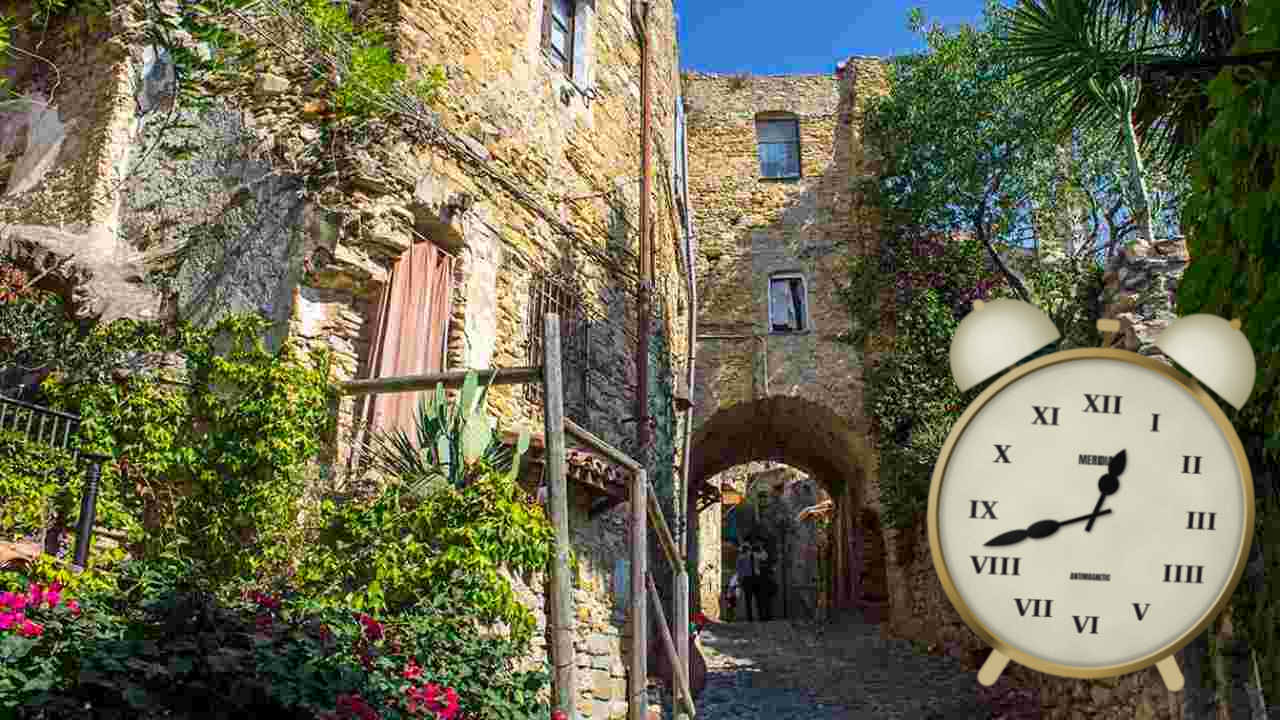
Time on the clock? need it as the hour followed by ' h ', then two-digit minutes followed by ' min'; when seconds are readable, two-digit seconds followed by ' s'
12 h 42 min
